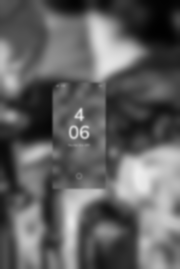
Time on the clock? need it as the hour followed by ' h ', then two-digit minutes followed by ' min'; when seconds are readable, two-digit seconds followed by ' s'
4 h 06 min
